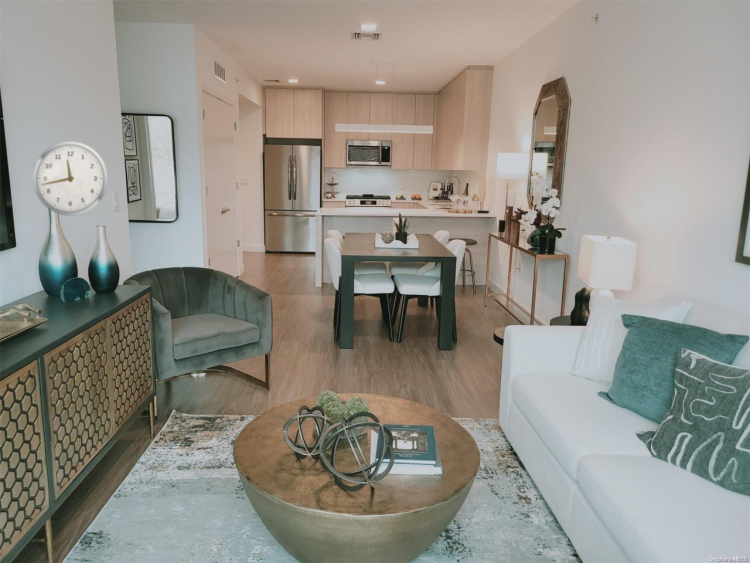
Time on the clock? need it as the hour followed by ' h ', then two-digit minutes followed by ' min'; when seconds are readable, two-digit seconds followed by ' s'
11 h 43 min
